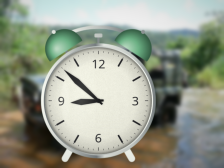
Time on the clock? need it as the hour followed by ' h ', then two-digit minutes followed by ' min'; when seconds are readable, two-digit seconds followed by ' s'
8 h 52 min
